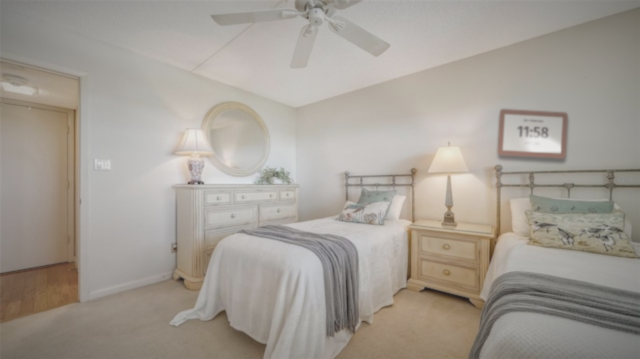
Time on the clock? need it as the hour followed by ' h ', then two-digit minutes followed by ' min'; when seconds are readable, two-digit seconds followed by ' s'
11 h 58 min
